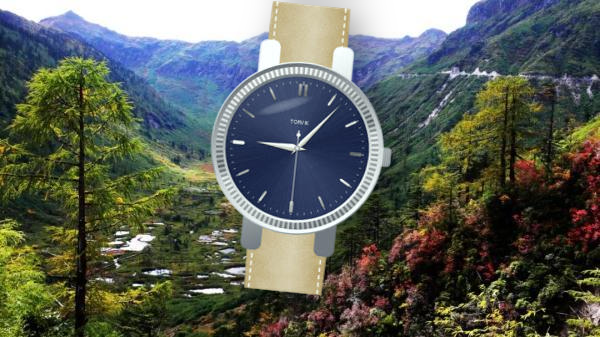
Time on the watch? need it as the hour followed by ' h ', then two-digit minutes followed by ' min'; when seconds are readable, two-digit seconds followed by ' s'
9 h 06 min 30 s
